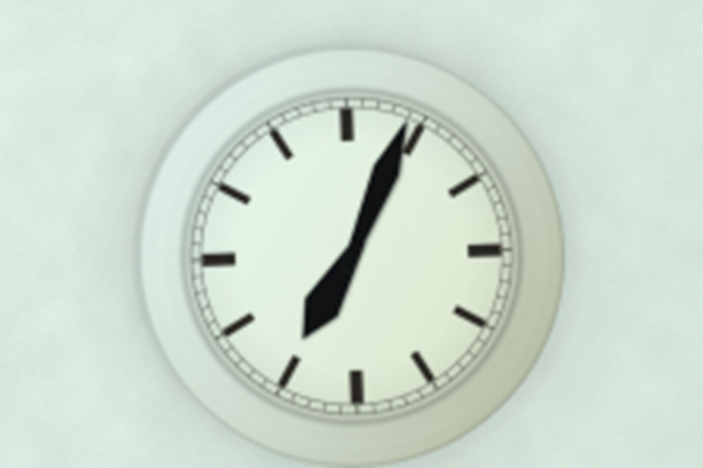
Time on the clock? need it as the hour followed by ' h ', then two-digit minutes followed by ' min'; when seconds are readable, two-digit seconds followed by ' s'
7 h 04 min
